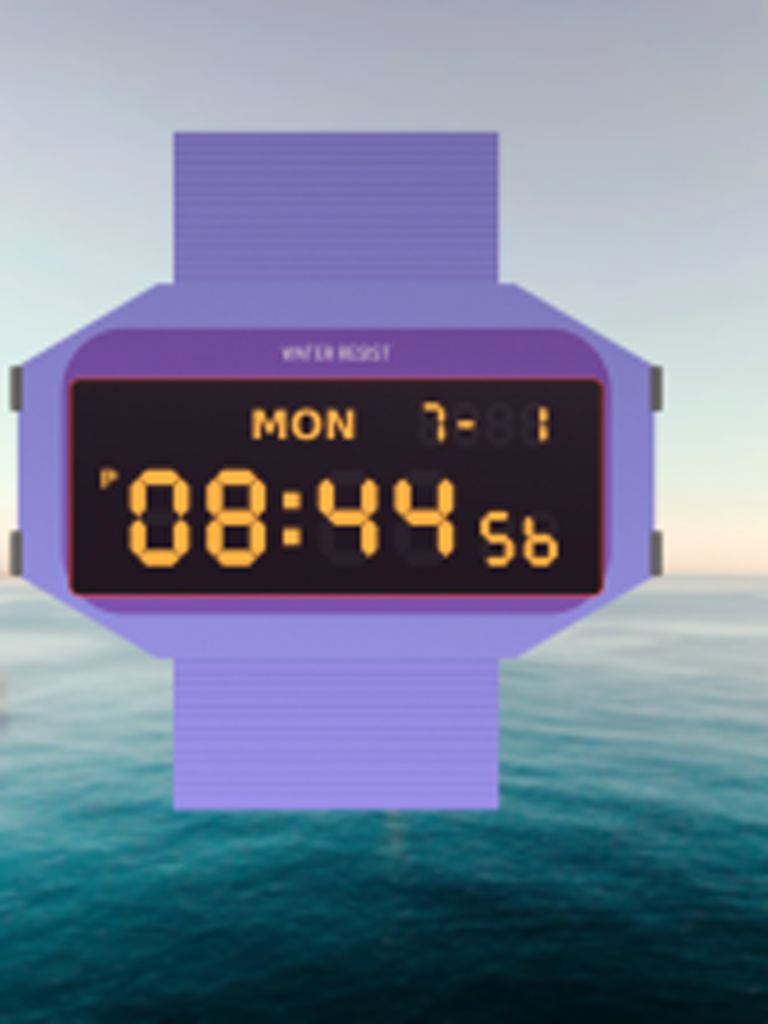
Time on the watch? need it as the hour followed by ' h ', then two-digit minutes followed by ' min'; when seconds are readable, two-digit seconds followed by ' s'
8 h 44 min 56 s
